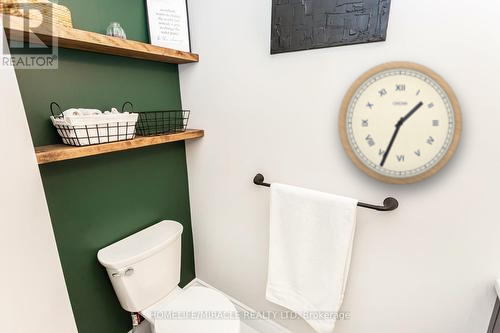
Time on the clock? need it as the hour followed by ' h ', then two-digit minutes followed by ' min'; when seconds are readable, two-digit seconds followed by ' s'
1 h 34 min
